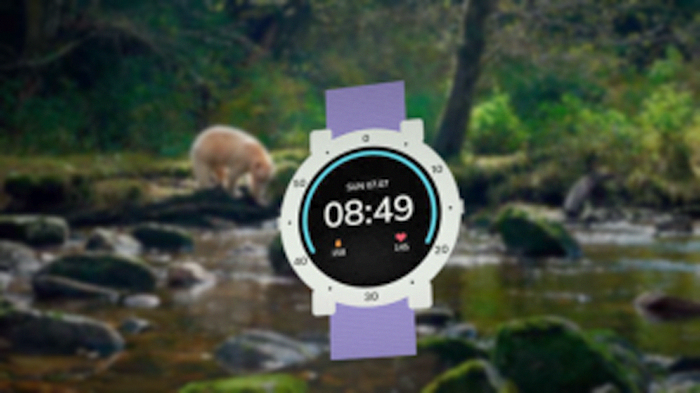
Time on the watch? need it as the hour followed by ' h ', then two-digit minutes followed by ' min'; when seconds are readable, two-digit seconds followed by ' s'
8 h 49 min
